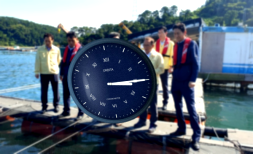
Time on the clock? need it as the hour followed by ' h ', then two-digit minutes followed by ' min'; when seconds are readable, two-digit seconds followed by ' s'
3 h 15 min
